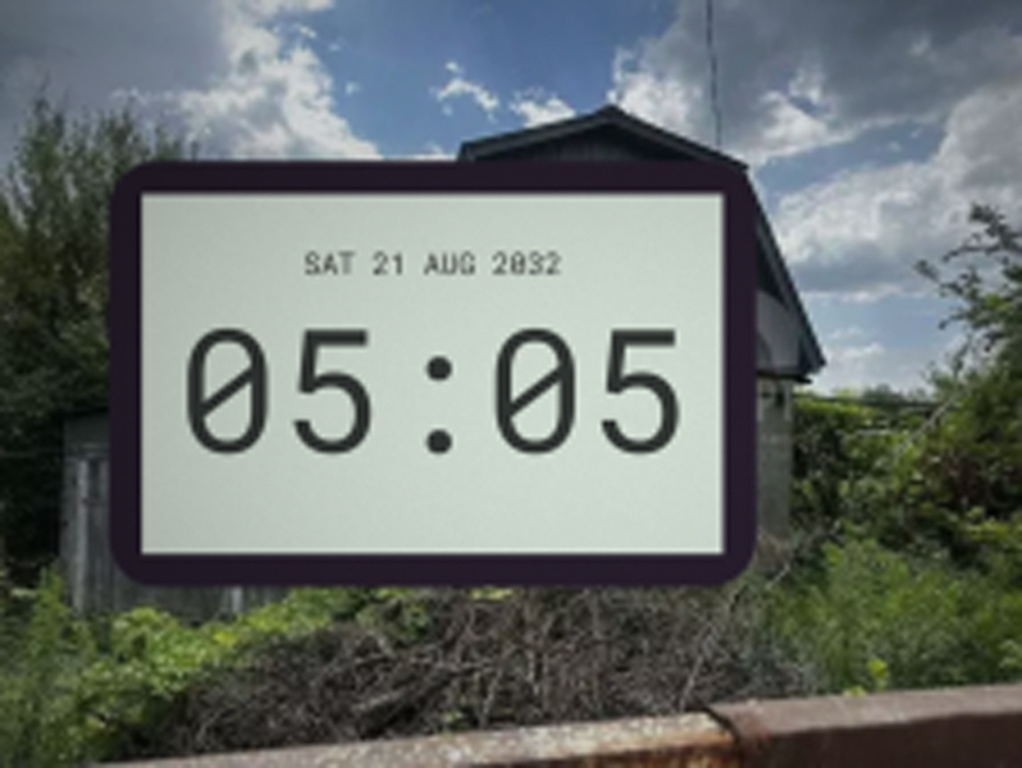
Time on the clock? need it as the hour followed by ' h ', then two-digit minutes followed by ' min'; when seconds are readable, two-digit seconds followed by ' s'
5 h 05 min
